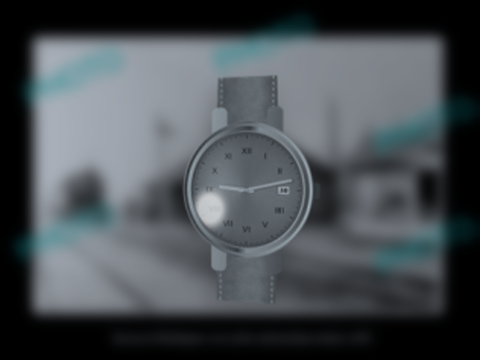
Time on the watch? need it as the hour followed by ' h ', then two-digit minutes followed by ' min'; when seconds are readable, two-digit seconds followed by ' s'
9 h 13 min
